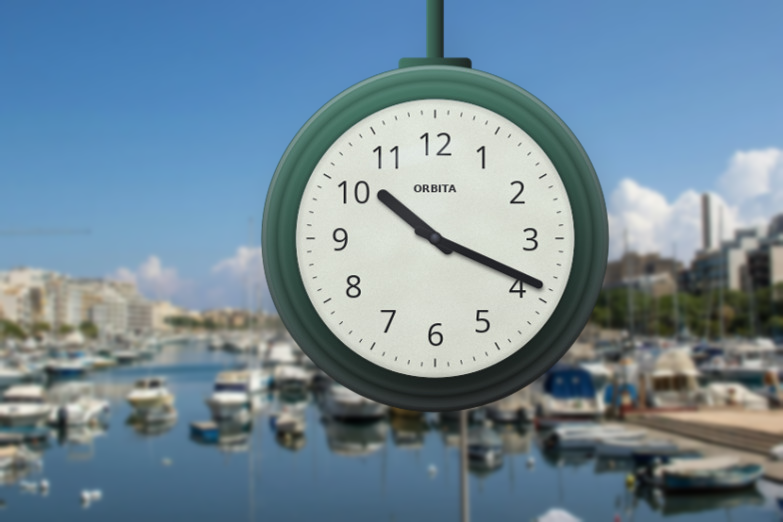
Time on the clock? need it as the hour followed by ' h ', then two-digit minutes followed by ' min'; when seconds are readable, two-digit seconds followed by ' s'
10 h 19 min
